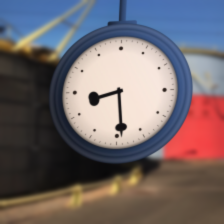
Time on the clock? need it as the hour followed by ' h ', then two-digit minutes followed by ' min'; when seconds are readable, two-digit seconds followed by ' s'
8 h 29 min
